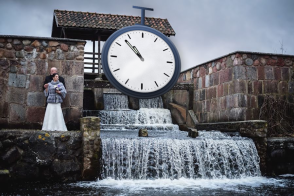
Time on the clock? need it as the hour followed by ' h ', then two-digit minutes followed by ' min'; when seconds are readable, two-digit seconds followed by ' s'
10 h 53 min
